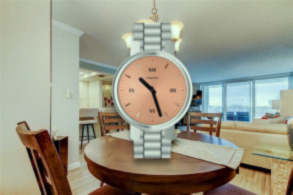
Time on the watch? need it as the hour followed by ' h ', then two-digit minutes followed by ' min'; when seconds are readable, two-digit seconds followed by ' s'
10 h 27 min
